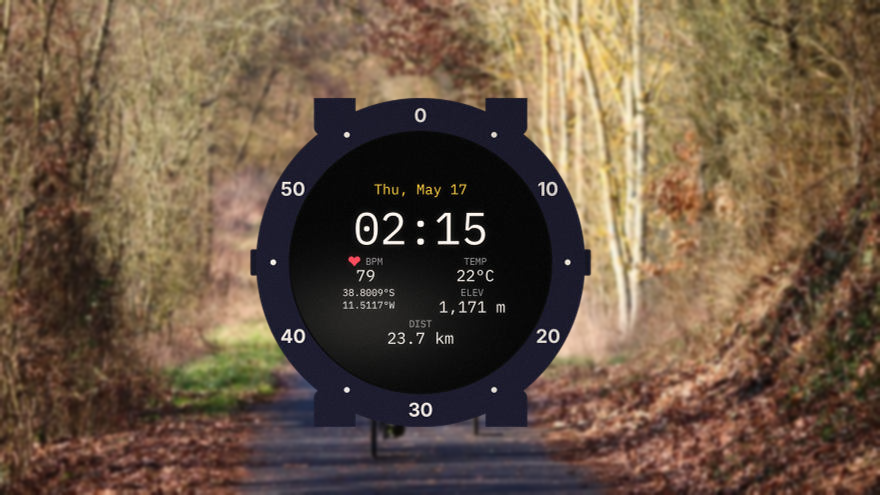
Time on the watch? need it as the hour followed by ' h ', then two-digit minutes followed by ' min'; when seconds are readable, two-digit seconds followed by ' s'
2 h 15 min
